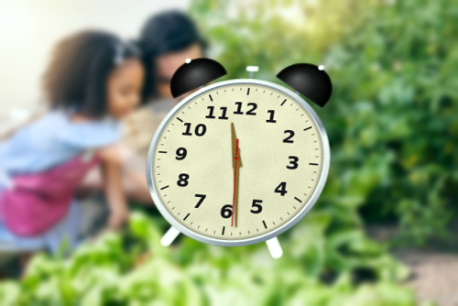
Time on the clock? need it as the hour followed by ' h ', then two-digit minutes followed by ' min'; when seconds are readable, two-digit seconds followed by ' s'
11 h 28 min 29 s
